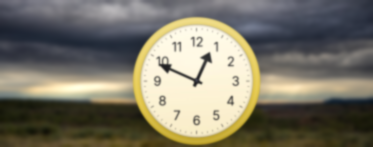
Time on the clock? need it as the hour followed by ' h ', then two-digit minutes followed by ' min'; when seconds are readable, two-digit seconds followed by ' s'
12 h 49 min
